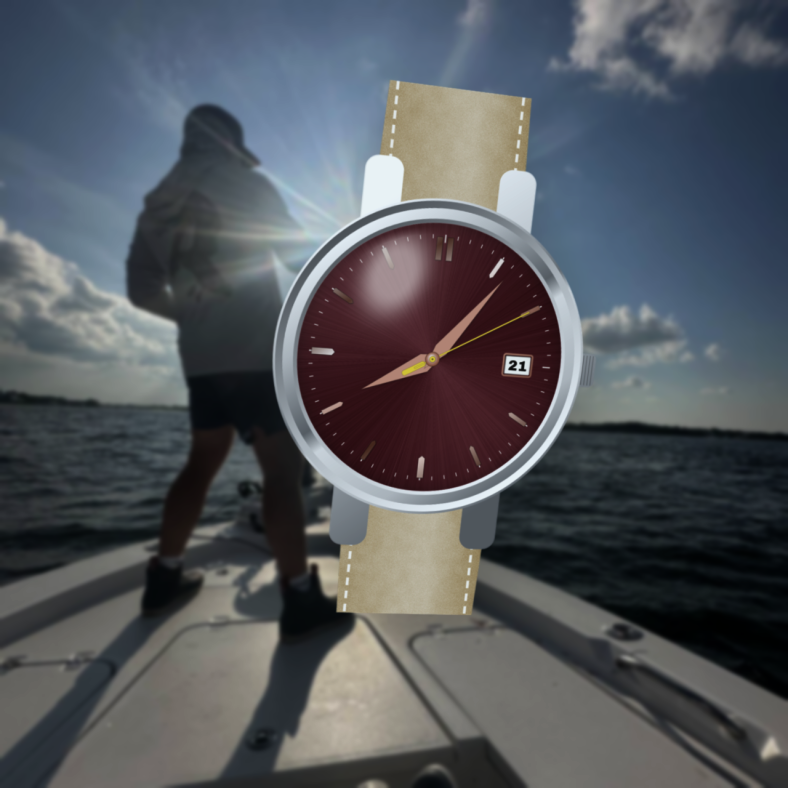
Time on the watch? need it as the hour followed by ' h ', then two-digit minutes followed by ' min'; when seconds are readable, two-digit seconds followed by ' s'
8 h 06 min 10 s
